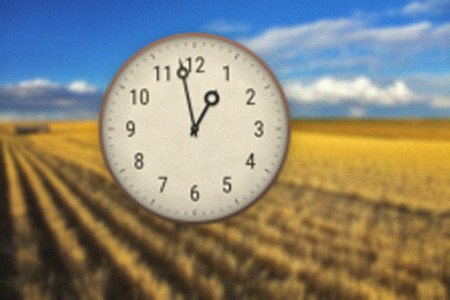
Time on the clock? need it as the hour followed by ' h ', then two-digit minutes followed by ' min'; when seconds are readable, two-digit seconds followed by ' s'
12 h 58 min
